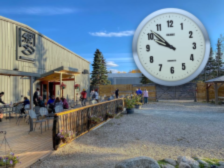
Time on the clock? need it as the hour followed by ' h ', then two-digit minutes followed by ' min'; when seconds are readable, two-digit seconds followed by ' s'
9 h 52 min
